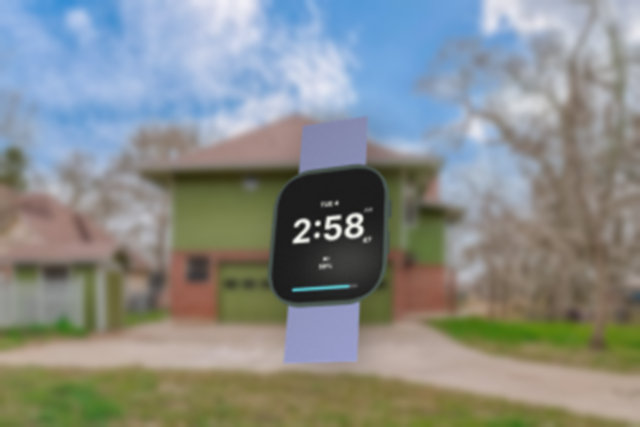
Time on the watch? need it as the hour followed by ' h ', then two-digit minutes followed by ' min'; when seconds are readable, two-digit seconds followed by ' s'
2 h 58 min
